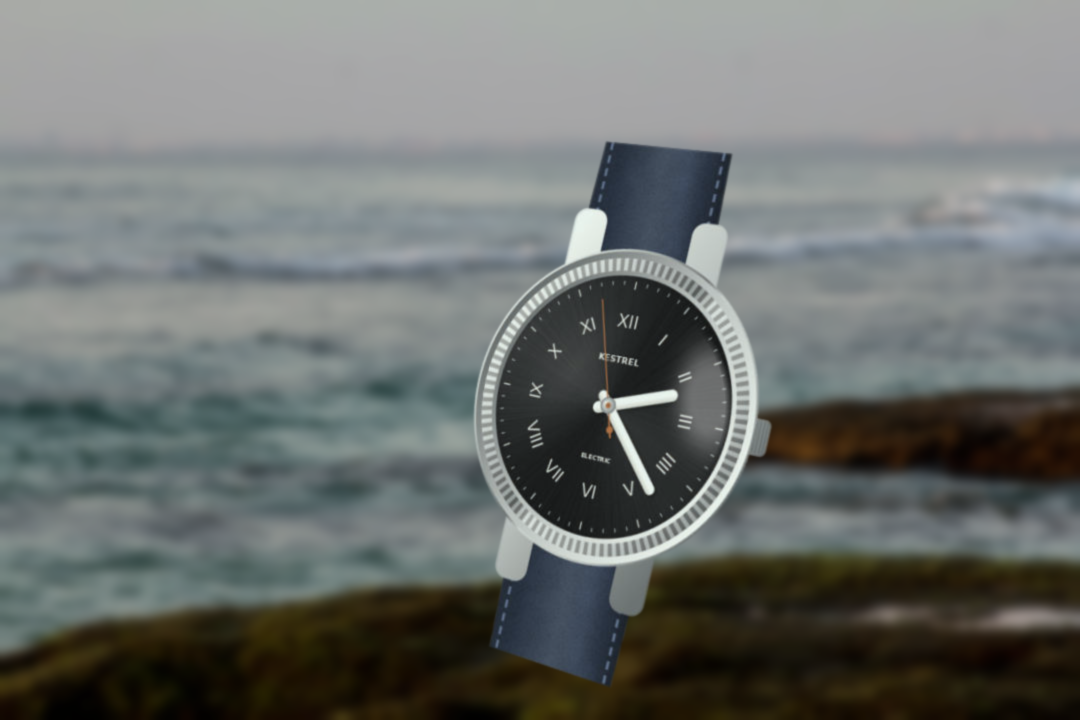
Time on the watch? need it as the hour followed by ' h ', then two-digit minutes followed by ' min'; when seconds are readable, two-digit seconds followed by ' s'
2 h 22 min 57 s
